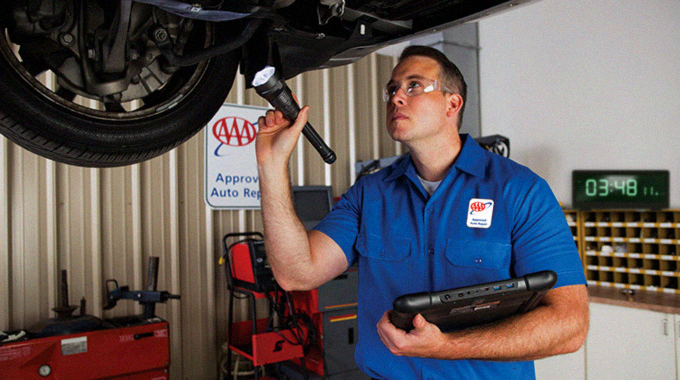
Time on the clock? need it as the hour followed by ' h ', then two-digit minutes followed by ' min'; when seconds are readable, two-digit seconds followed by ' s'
3 h 48 min
